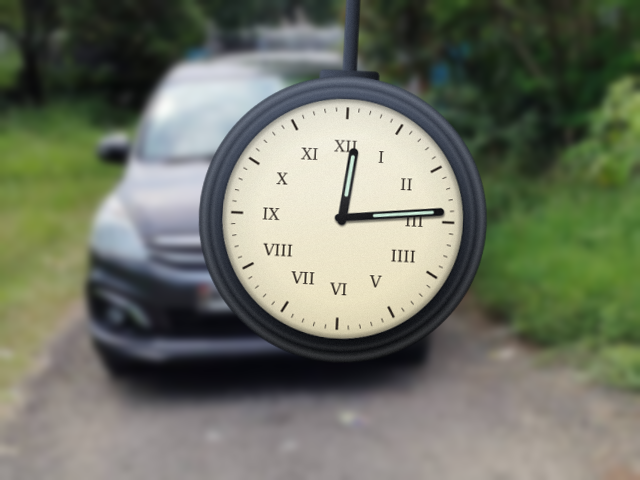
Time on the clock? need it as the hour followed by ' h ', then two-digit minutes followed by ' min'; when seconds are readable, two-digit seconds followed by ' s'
12 h 14 min
